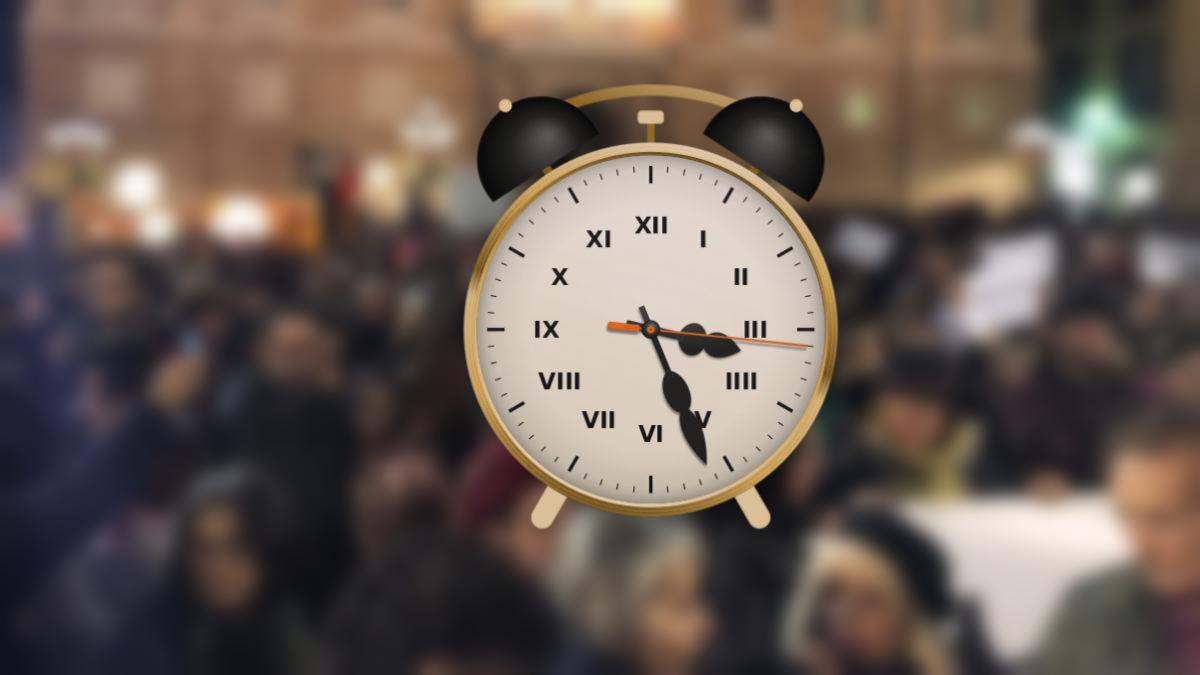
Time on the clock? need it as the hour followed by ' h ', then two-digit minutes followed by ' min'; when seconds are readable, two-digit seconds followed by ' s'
3 h 26 min 16 s
